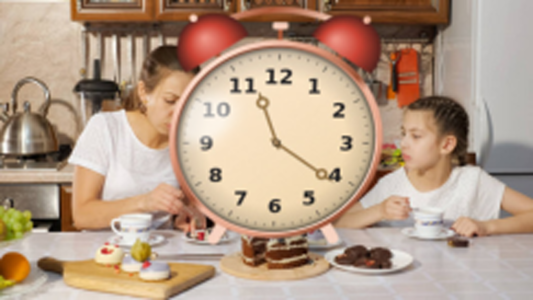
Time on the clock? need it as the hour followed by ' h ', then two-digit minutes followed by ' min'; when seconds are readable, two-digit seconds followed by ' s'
11 h 21 min
